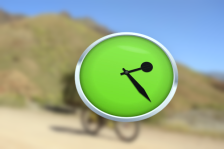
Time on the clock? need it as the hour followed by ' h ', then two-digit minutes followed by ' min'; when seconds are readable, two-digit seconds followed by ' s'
2 h 24 min
